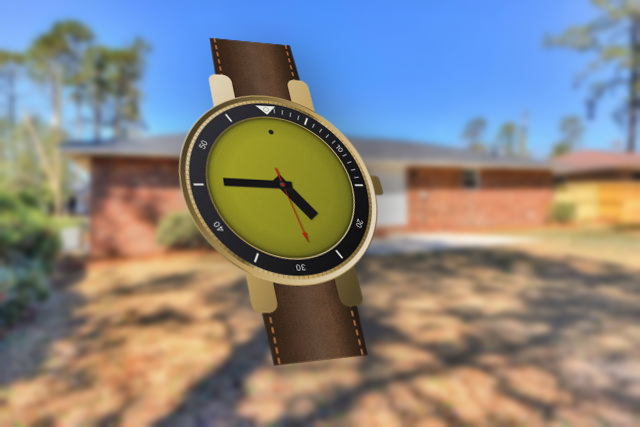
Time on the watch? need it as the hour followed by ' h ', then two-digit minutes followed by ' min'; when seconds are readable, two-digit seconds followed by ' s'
4 h 45 min 28 s
